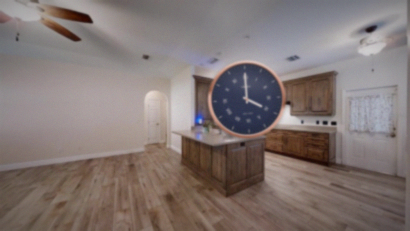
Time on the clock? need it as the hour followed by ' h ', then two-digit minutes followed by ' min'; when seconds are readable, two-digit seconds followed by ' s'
4 h 00 min
